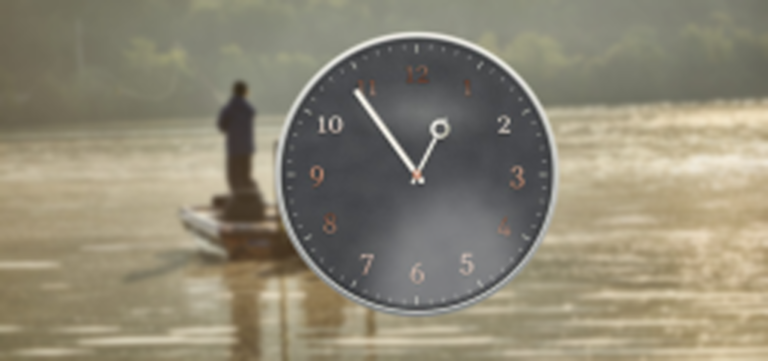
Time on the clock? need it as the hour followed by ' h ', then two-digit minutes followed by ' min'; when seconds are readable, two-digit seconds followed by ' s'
12 h 54 min
